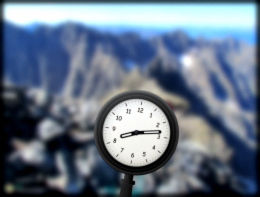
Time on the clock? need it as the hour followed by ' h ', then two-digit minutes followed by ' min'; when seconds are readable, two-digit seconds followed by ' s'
8 h 13 min
